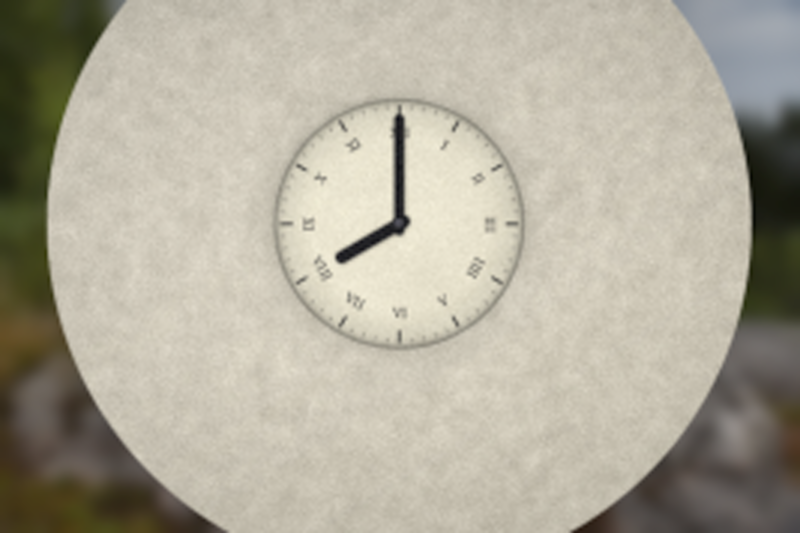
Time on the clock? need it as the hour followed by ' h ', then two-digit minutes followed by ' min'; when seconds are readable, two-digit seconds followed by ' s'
8 h 00 min
